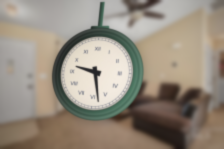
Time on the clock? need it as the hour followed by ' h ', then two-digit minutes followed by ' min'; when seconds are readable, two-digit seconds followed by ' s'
9 h 28 min
